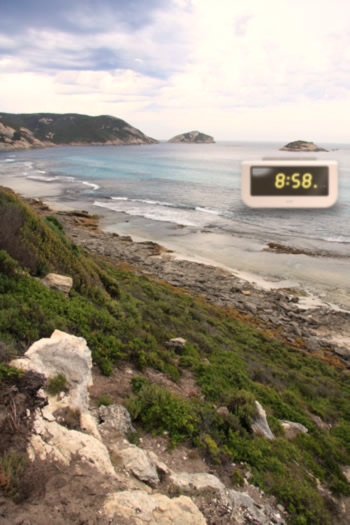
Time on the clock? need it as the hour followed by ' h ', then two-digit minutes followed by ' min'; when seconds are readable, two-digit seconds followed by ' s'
8 h 58 min
